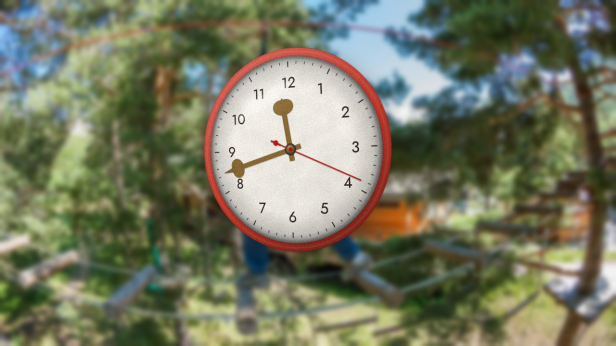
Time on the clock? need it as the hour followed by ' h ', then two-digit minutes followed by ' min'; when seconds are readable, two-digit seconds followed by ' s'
11 h 42 min 19 s
